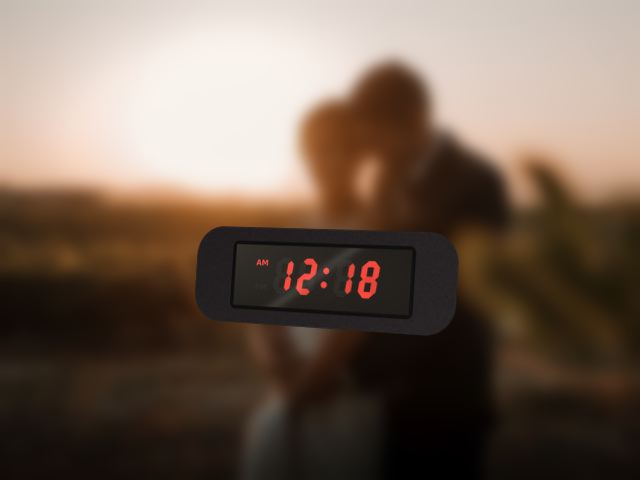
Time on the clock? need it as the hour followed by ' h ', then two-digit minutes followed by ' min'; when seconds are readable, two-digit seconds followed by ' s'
12 h 18 min
